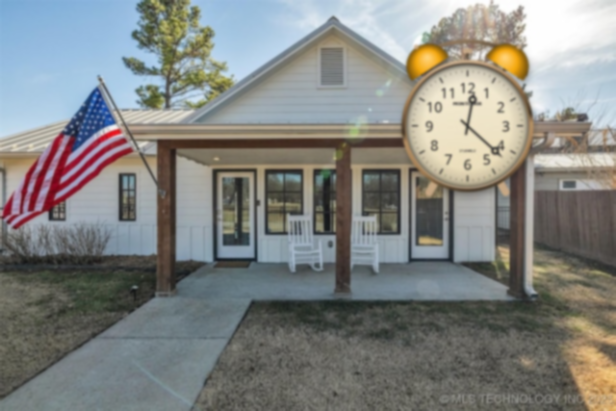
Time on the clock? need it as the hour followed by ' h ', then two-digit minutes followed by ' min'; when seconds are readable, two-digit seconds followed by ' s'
12 h 22 min
